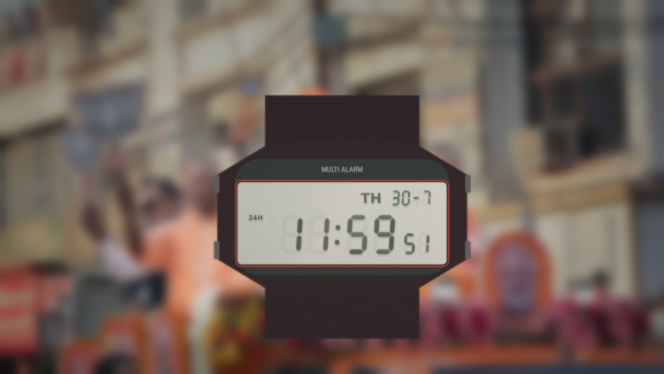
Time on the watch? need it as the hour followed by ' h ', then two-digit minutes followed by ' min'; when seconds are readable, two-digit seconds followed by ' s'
11 h 59 min 51 s
